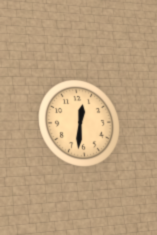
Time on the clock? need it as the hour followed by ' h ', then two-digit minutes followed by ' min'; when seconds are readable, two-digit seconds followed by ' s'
12 h 32 min
